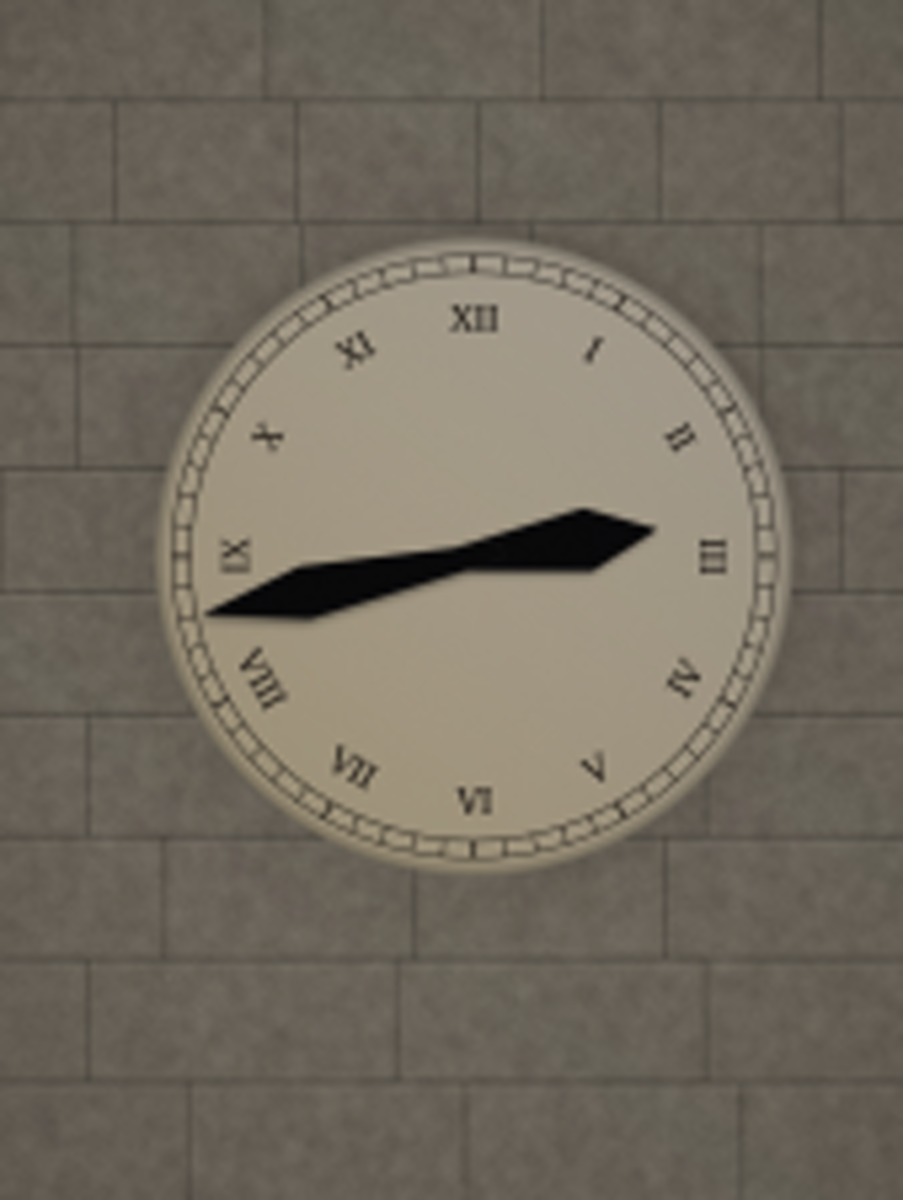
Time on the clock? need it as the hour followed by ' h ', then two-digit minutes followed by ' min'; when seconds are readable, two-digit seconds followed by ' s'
2 h 43 min
